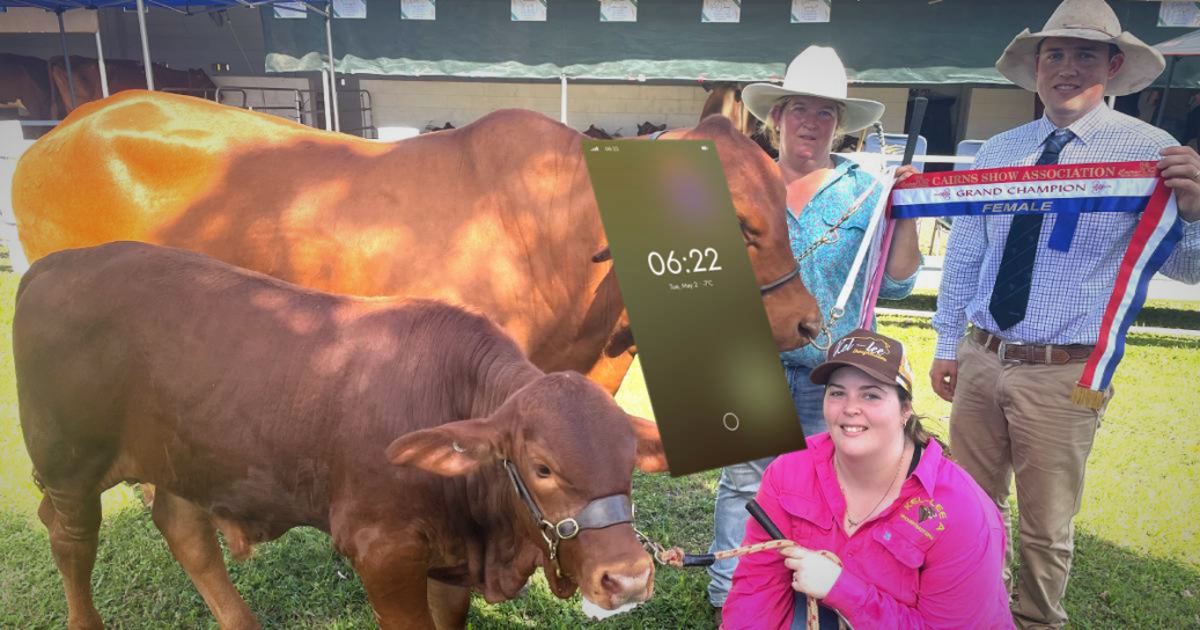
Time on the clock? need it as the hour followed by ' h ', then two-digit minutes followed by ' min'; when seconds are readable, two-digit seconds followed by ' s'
6 h 22 min
